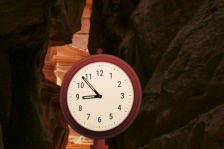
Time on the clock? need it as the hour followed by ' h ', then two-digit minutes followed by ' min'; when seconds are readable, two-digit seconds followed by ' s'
8 h 53 min
